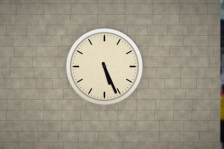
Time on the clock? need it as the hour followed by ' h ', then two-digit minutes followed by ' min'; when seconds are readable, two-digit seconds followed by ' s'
5 h 26 min
